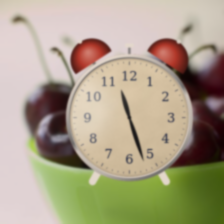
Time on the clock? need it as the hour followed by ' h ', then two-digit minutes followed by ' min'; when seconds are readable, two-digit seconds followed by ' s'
11 h 27 min
